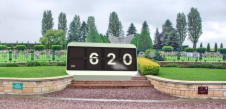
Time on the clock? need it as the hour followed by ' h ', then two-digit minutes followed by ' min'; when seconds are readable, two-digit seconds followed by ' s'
6 h 20 min
